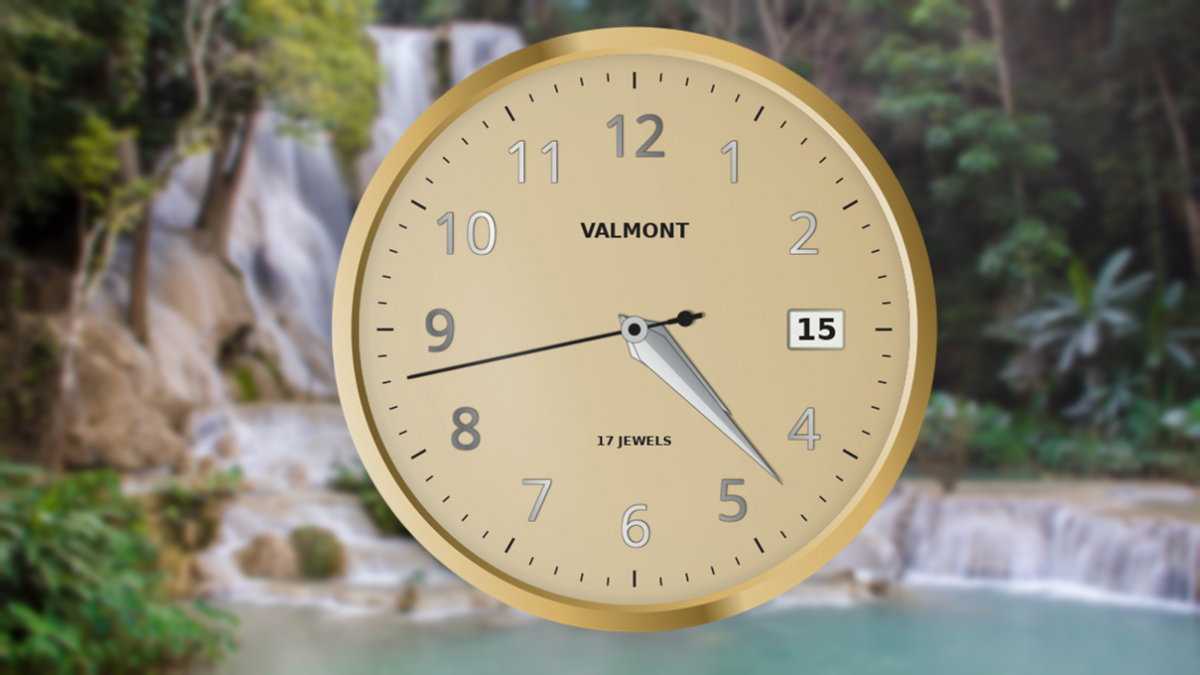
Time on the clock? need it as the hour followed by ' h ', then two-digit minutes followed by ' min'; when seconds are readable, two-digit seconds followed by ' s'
4 h 22 min 43 s
